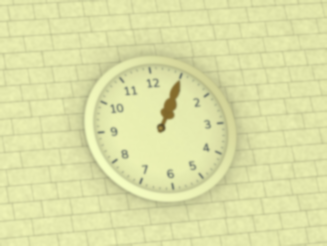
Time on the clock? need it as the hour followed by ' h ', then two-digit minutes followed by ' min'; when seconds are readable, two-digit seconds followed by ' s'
1 h 05 min
